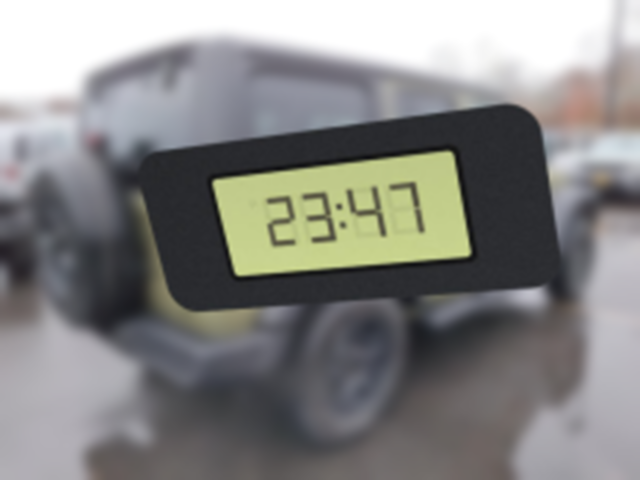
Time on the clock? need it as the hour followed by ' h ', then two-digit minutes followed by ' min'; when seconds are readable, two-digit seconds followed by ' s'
23 h 47 min
